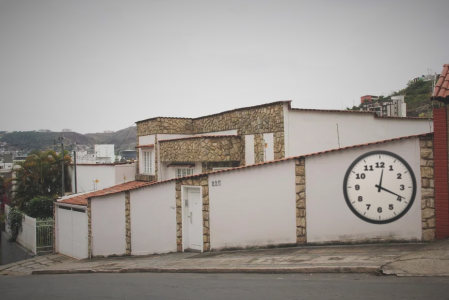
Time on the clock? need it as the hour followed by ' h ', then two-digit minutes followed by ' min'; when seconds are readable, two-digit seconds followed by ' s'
12 h 19 min
